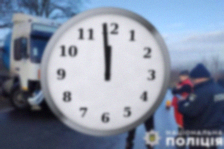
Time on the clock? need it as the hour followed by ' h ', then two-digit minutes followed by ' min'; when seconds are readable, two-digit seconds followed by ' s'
11 h 59 min
